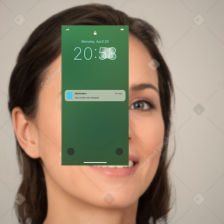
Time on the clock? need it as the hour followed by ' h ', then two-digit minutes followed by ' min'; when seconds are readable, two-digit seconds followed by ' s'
20 h 58 min
